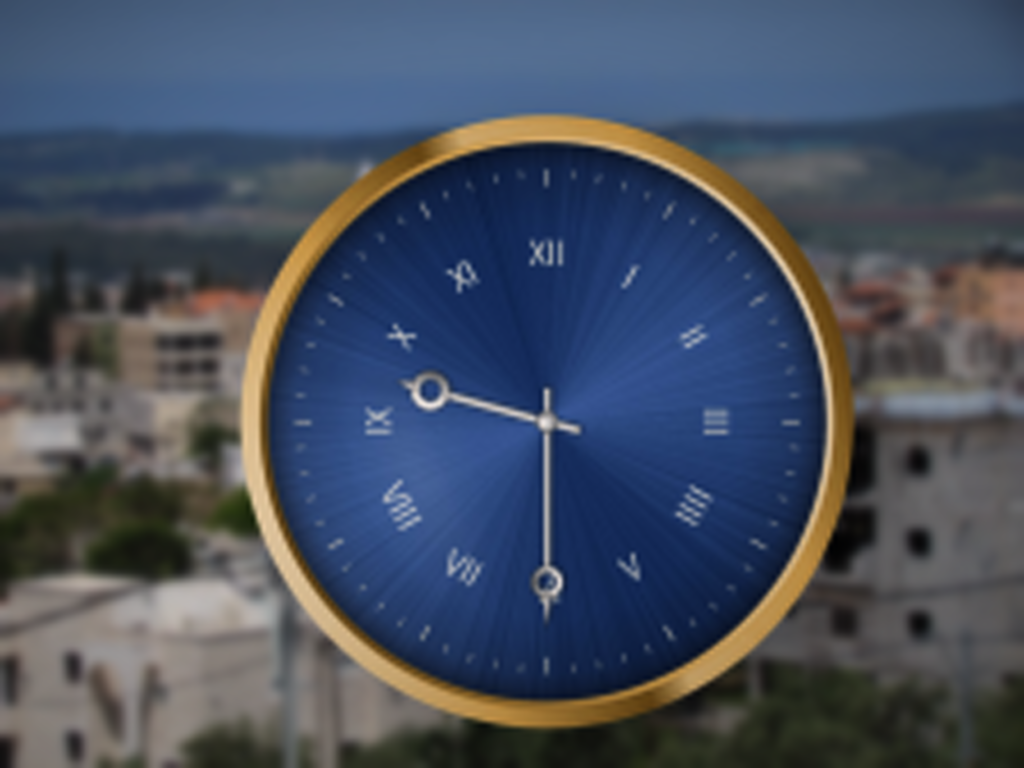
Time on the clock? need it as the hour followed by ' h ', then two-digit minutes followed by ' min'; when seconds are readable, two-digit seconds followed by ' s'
9 h 30 min
